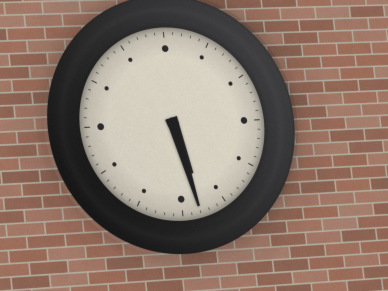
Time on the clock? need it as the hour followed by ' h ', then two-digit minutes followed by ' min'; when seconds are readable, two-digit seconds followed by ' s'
5 h 28 min
